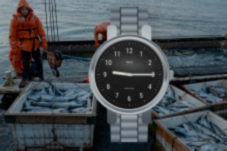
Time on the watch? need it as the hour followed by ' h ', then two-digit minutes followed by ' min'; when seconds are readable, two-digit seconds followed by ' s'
9 h 15 min
